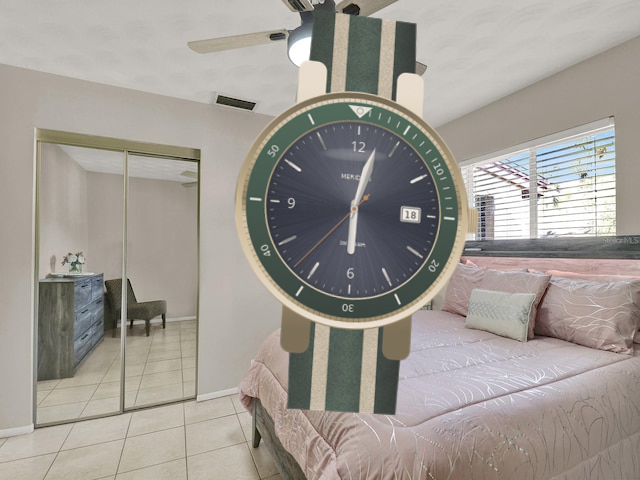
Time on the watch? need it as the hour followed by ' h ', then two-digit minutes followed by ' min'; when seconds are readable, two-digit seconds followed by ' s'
6 h 02 min 37 s
